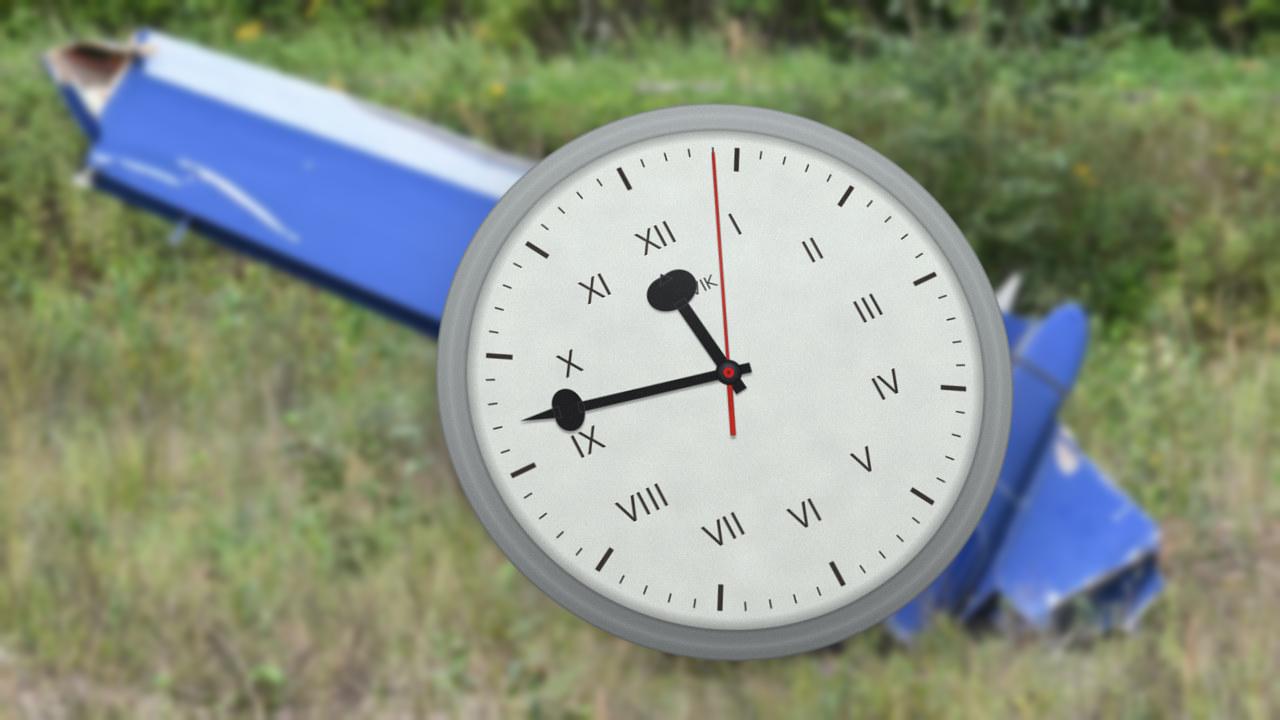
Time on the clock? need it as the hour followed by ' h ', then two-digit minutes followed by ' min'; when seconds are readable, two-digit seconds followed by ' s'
11 h 47 min 04 s
